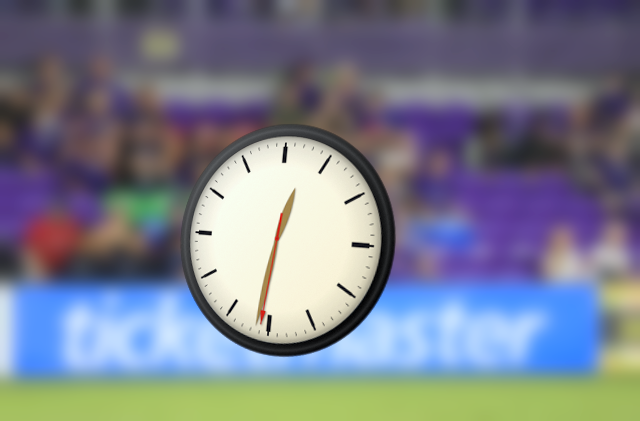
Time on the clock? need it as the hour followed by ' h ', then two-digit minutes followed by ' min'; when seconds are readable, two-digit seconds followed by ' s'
12 h 31 min 31 s
